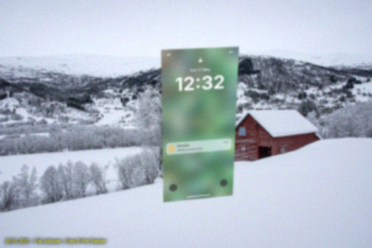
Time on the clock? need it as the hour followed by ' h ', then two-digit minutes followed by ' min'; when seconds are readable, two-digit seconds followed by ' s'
12 h 32 min
